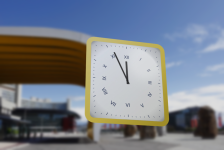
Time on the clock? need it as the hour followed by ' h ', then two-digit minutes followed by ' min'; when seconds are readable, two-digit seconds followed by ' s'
11 h 56 min
